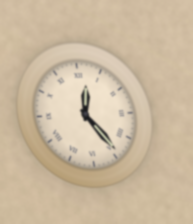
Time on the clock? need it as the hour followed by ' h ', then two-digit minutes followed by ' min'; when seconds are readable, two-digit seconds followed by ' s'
12 h 24 min
